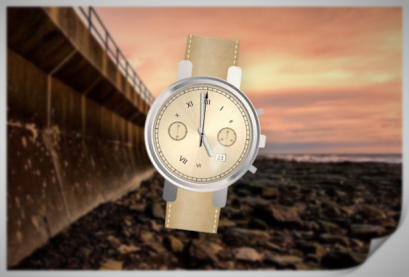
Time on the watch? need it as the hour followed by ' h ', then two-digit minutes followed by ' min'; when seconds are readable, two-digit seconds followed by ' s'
4 h 59 min
